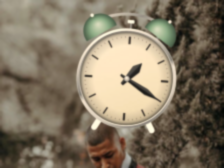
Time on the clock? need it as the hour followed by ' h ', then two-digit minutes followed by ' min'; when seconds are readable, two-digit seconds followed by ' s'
1 h 20 min
